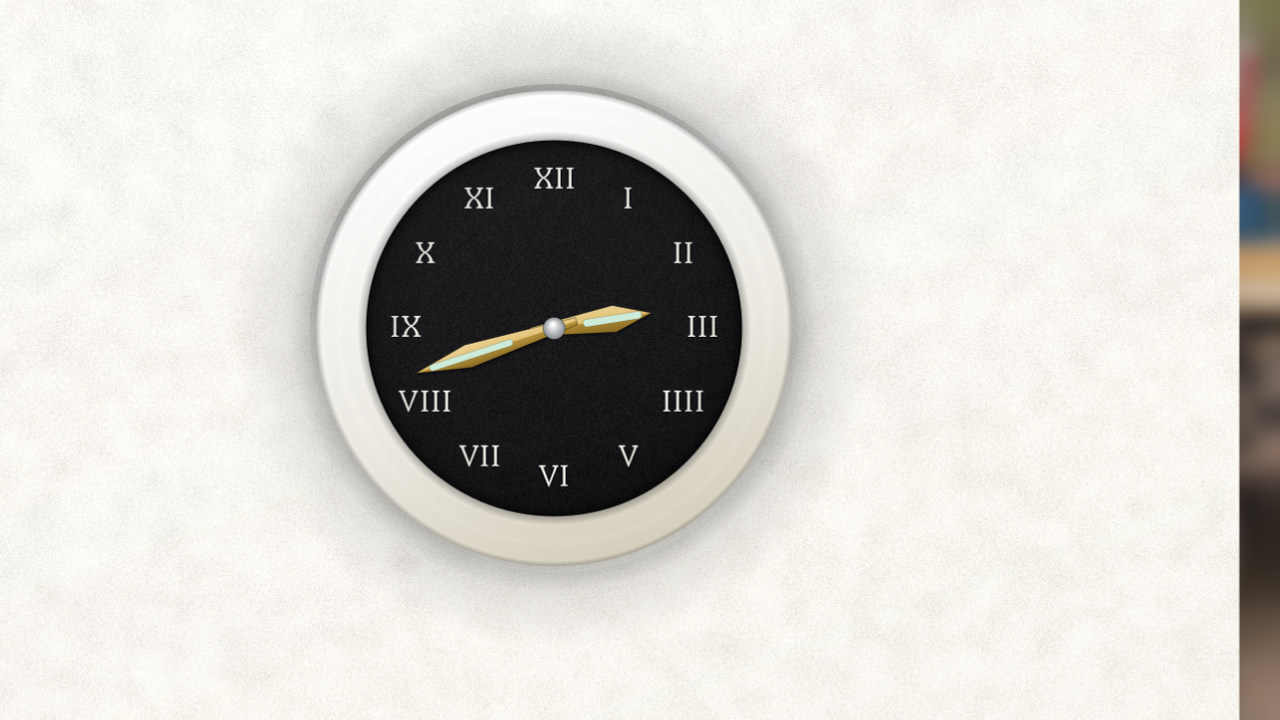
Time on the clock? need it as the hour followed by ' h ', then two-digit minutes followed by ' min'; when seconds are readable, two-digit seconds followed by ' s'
2 h 42 min
